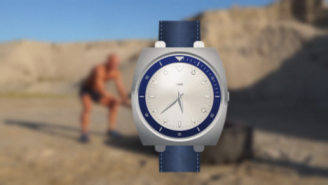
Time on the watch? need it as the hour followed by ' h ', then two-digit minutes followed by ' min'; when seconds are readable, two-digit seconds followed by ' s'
5 h 38 min
